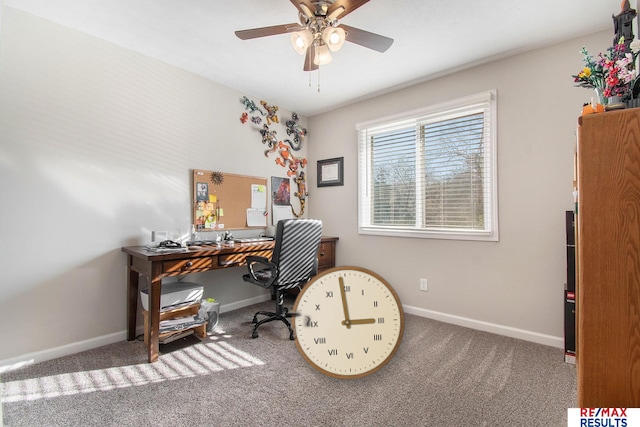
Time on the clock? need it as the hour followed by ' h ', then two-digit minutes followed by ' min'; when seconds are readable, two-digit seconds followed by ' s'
2 h 59 min
